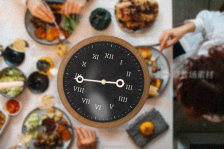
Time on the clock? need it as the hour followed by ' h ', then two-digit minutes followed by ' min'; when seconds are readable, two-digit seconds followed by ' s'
2 h 44 min
